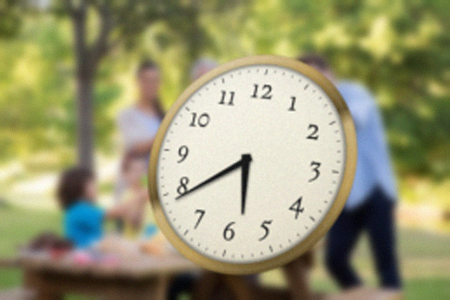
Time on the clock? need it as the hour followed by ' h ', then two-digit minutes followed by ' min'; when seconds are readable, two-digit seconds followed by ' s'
5 h 39 min
